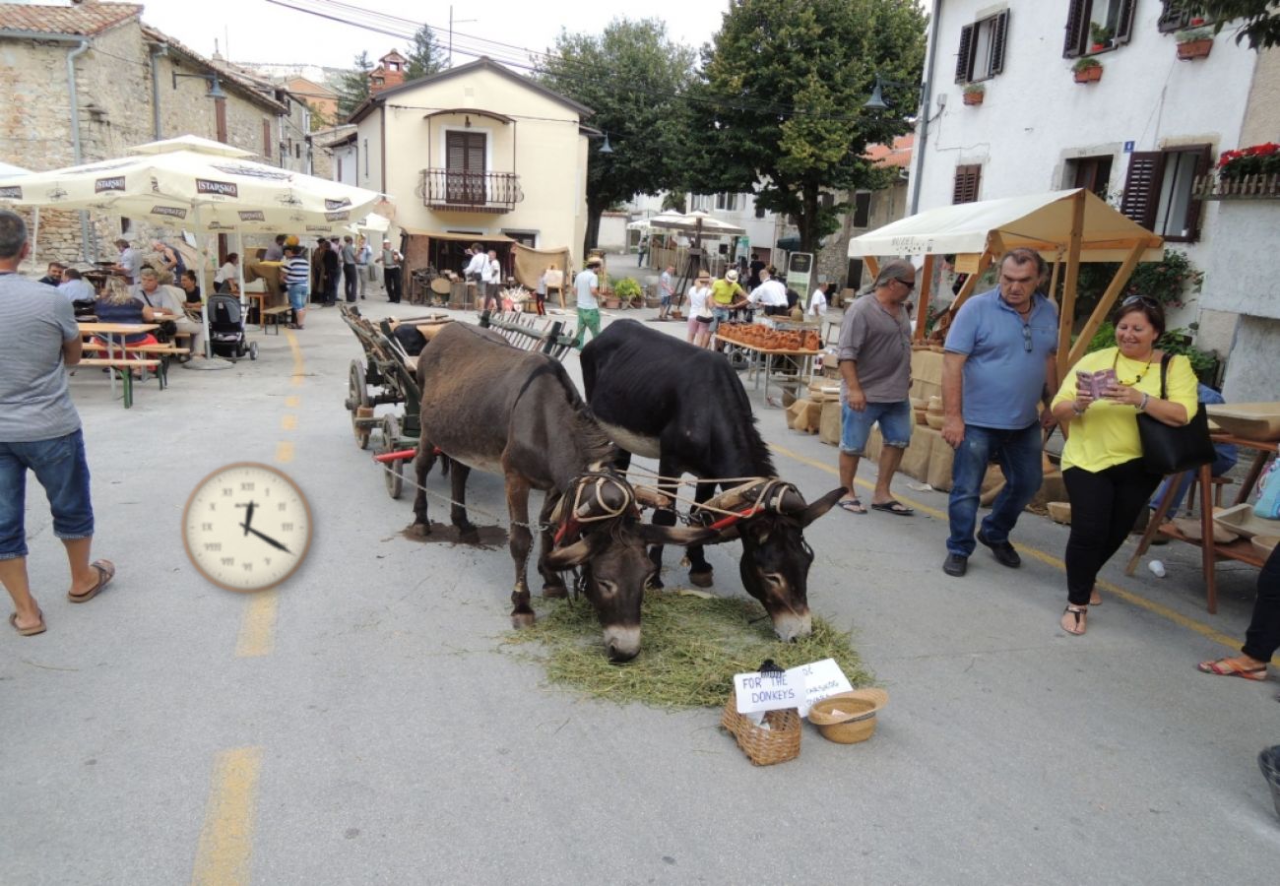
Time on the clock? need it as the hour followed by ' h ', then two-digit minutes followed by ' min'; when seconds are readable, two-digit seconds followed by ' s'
12 h 20 min
